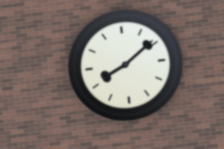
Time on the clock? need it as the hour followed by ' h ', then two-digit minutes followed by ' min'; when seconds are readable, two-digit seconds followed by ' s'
8 h 09 min
